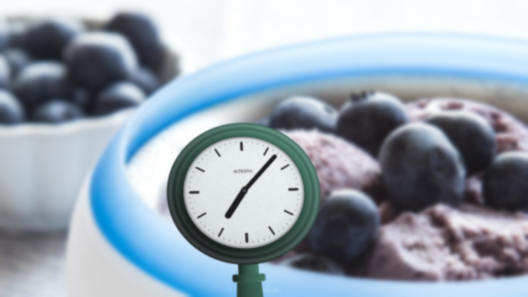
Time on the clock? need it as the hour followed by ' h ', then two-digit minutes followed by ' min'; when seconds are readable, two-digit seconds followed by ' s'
7 h 07 min
